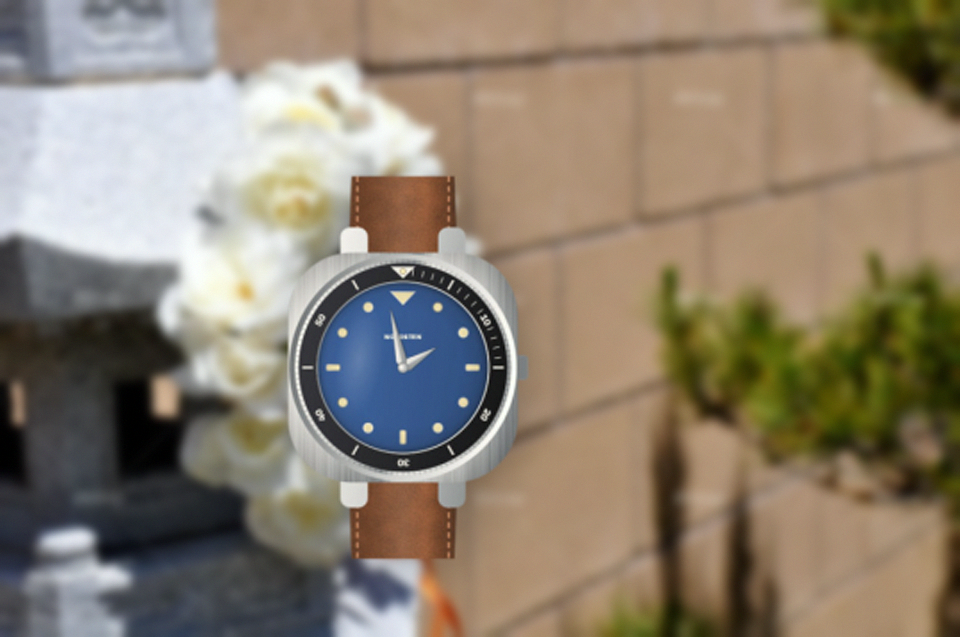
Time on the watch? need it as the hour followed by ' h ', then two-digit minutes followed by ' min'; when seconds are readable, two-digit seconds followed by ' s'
1 h 58 min
